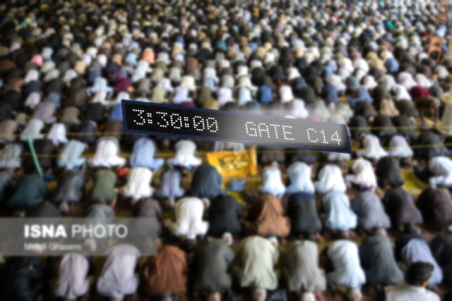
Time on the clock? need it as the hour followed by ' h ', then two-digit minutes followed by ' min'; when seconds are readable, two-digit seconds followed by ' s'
3 h 30 min 00 s
